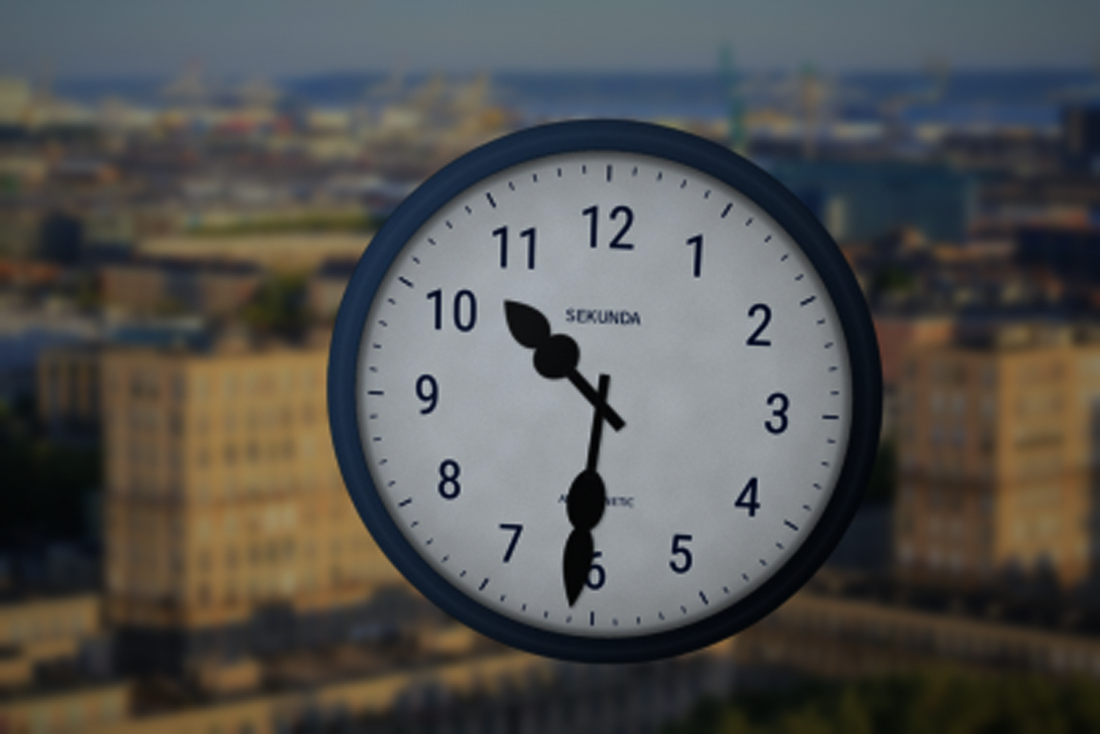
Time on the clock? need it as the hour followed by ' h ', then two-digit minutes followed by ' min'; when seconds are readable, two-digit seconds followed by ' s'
10 h 31 min
